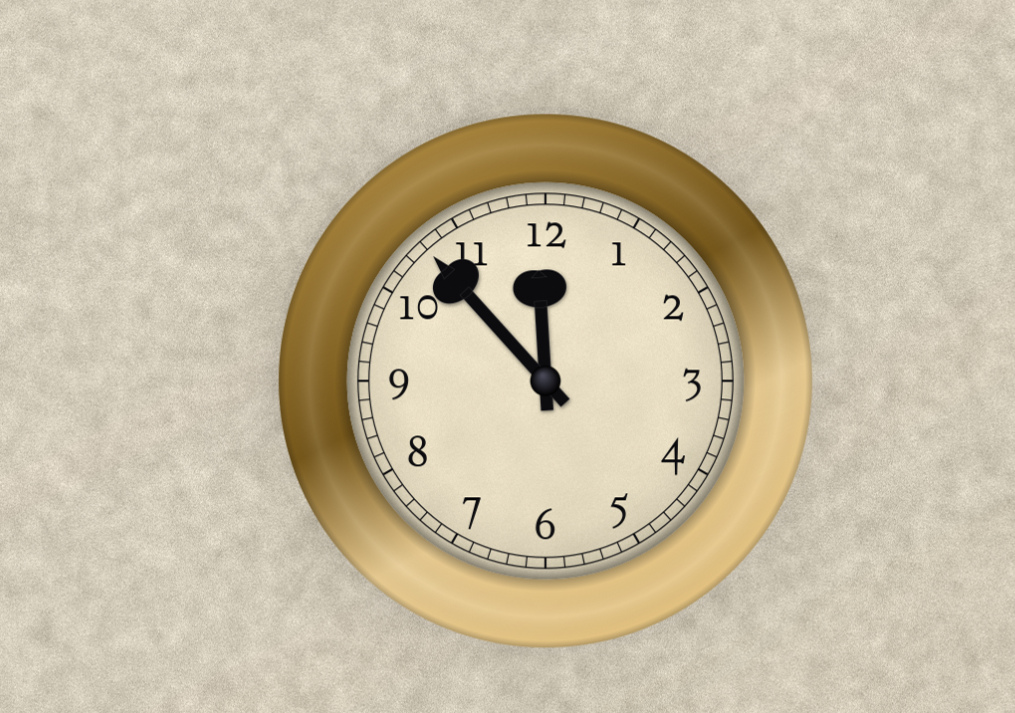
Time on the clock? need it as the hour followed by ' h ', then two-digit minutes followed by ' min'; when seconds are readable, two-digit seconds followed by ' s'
11 h 53 min
